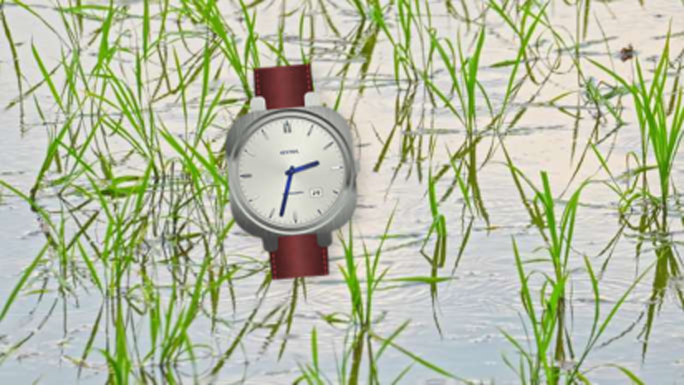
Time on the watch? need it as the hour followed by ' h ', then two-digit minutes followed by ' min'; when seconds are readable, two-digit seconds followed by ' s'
2 h 33 min
